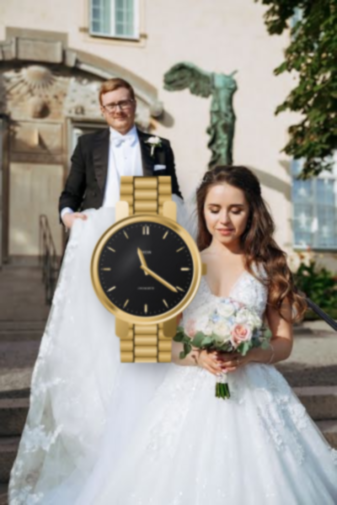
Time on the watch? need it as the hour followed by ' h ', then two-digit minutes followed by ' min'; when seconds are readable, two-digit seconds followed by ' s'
11 h 21 min
